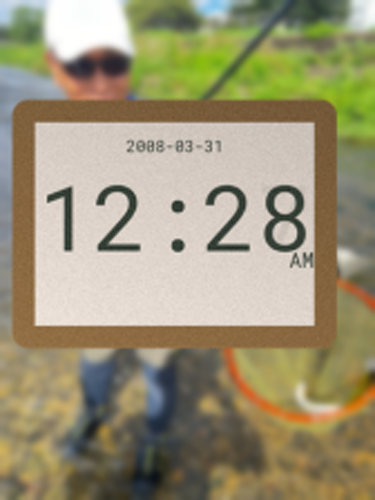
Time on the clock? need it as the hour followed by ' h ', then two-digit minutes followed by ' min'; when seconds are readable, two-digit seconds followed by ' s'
12 h 28 min
